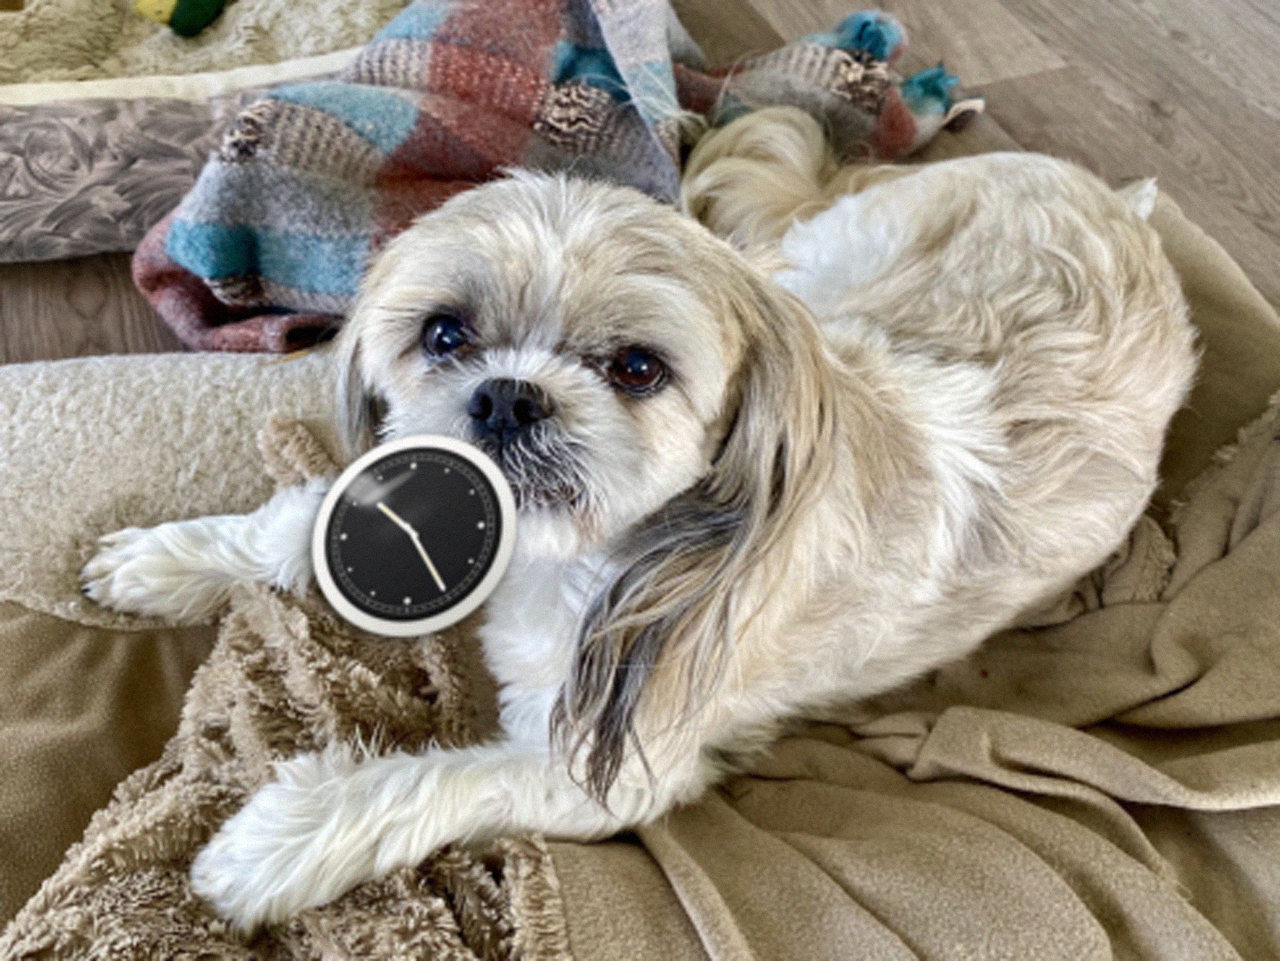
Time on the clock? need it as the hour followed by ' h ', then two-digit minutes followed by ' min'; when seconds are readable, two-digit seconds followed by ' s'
10 h 25 min
